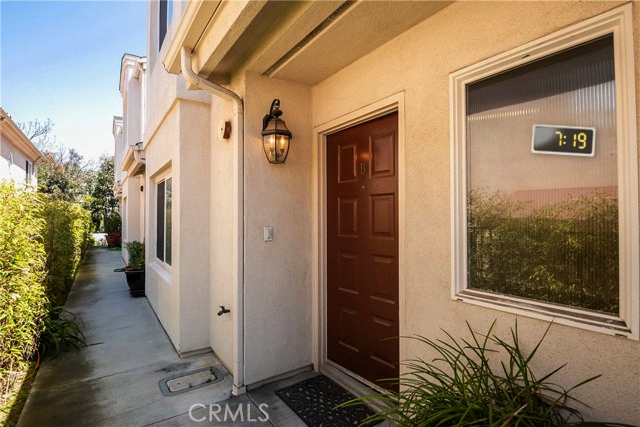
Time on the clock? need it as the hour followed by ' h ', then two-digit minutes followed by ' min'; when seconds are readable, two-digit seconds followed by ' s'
7 h 19 min
